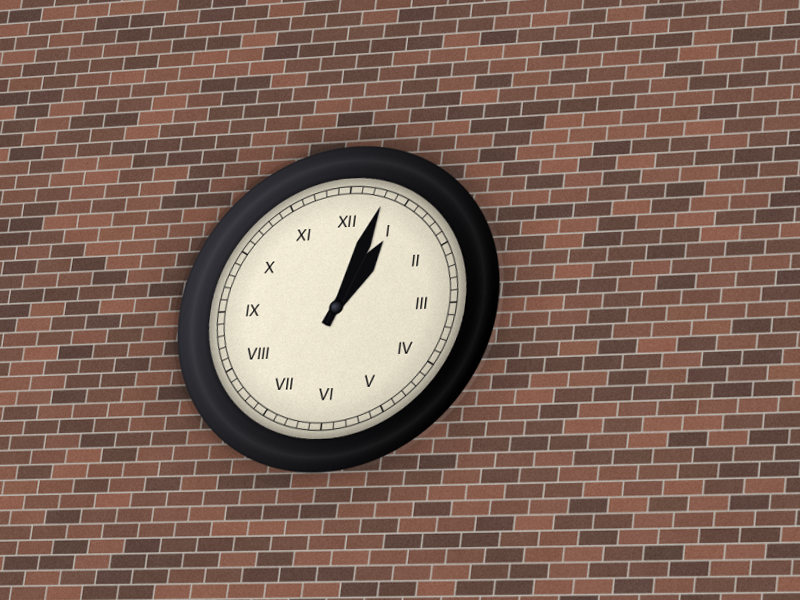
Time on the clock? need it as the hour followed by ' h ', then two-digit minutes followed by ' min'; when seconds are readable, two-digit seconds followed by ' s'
1 h 03 min
